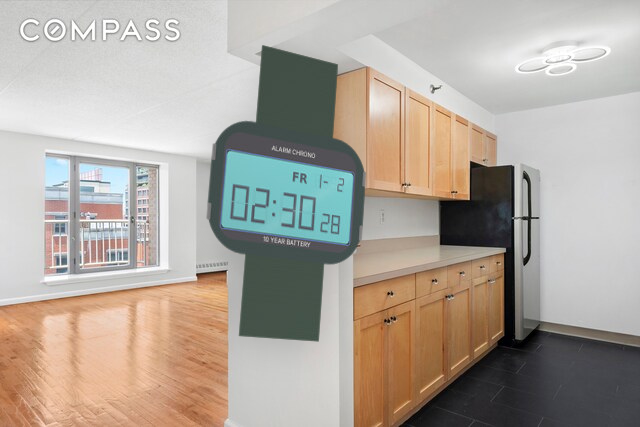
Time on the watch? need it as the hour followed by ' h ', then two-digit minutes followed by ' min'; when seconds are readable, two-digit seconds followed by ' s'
2 h 30 min 28 s
